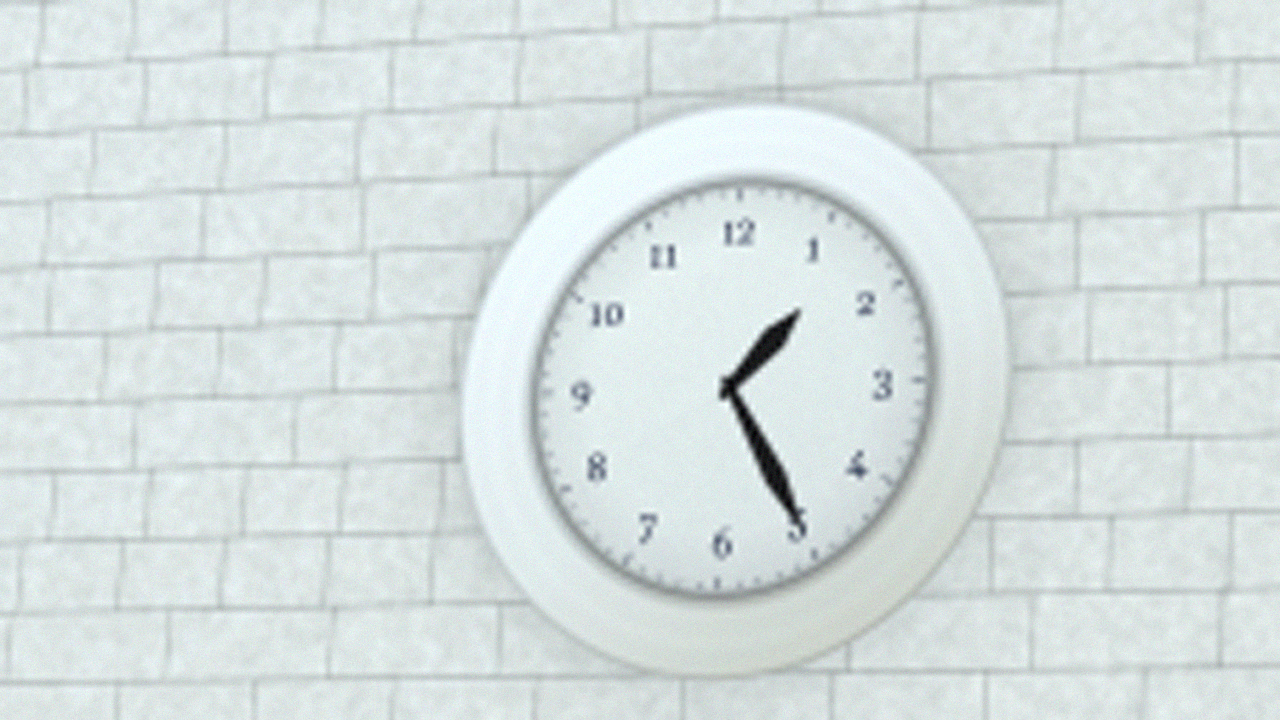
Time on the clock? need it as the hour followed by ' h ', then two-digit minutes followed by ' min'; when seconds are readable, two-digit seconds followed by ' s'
1 h 25 min
